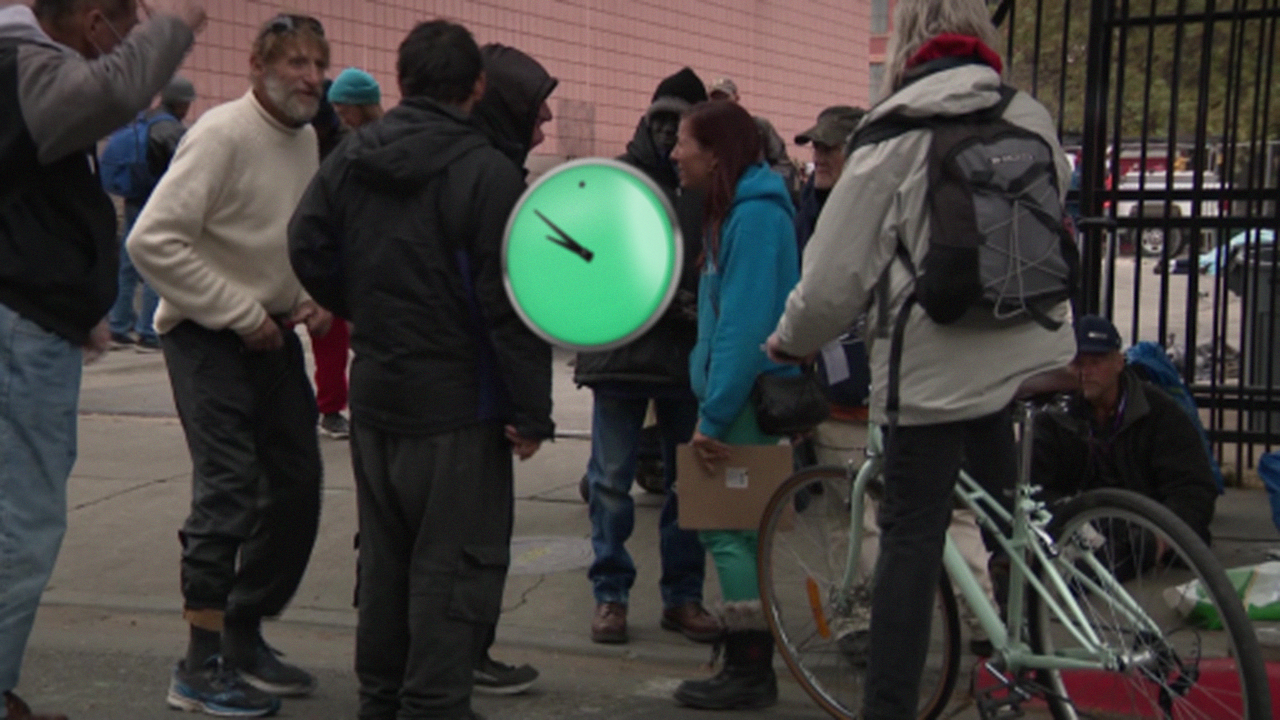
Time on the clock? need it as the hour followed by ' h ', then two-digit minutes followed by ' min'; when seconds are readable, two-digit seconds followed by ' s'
9 h 52 min
